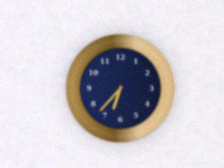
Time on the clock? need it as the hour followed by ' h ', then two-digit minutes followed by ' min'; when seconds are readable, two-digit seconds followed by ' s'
6 h 37 min
